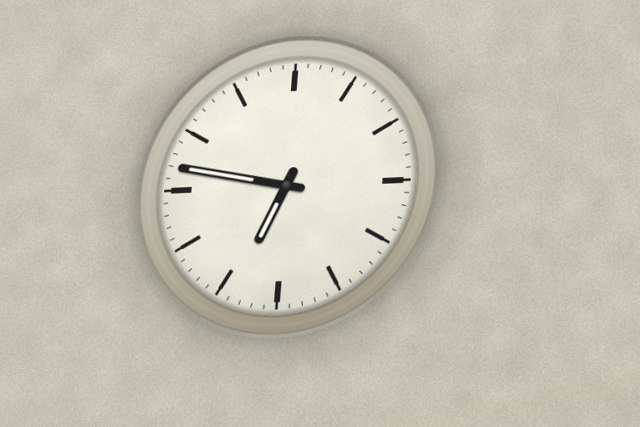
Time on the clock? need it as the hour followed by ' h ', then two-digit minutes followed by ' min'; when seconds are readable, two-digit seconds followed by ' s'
6 h 47 min
